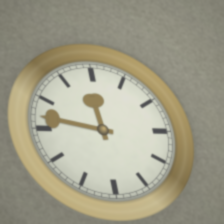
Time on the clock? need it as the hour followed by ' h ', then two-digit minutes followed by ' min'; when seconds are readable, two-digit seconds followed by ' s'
11 h 47 min
